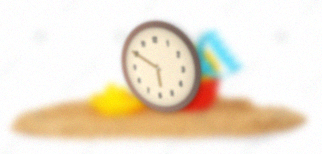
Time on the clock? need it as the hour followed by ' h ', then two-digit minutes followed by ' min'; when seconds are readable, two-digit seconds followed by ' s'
5 h 50 min
